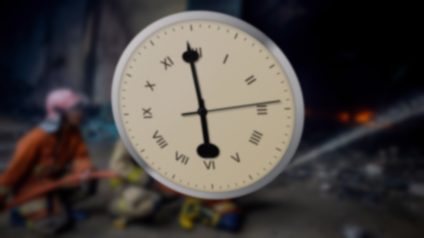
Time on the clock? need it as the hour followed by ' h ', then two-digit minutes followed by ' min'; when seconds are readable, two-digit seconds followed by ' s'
5 h 59 min 14 s
